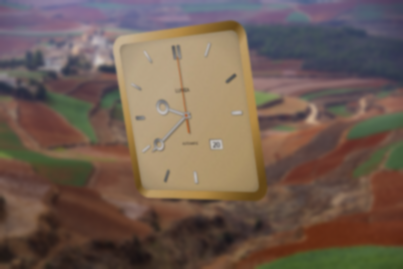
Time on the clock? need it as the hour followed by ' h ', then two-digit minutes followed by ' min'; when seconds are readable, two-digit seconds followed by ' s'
9 h 39 min 00 s
